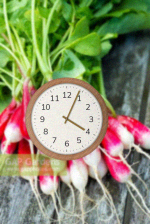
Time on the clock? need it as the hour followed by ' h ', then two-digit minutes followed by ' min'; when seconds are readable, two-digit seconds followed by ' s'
4 h 04 min
